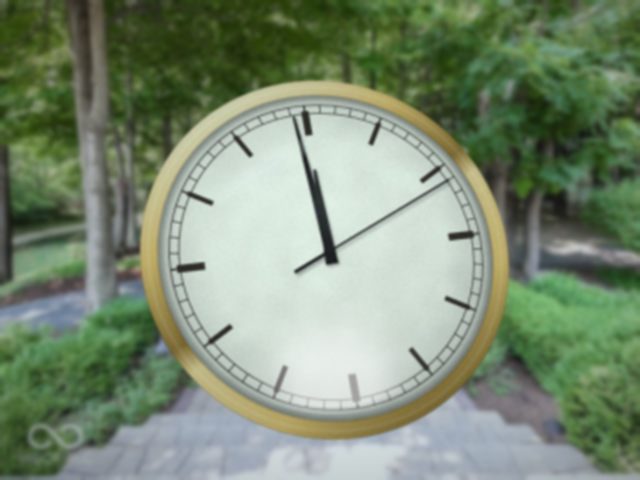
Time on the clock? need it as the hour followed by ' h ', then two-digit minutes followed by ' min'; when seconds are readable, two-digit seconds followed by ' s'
11 h 59 min 11 s
